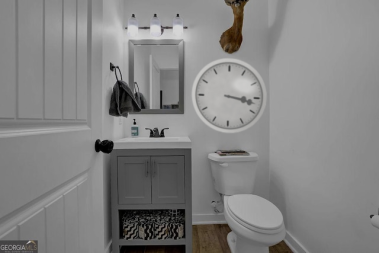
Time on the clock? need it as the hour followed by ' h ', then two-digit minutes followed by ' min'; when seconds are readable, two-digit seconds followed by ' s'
3 h 17 min
